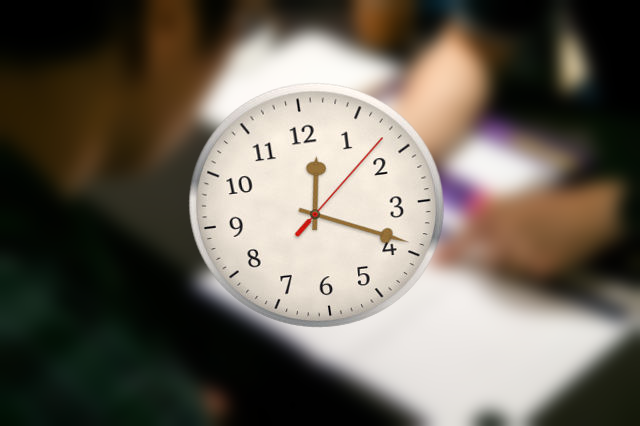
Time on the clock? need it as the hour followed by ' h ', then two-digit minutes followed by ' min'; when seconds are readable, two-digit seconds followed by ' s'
12 h 19 min 08 s
